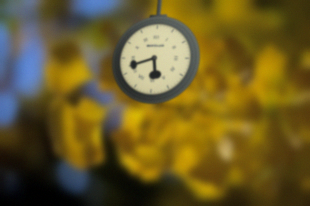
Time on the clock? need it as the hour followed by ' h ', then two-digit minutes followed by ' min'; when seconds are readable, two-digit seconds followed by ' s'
5 h 42 min
